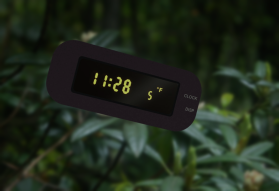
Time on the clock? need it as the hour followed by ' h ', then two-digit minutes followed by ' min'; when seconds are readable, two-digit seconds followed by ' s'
11 h 28 min
